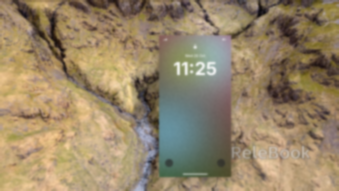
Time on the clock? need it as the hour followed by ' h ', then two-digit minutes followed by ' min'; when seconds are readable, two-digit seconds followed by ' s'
11 h 25 min
